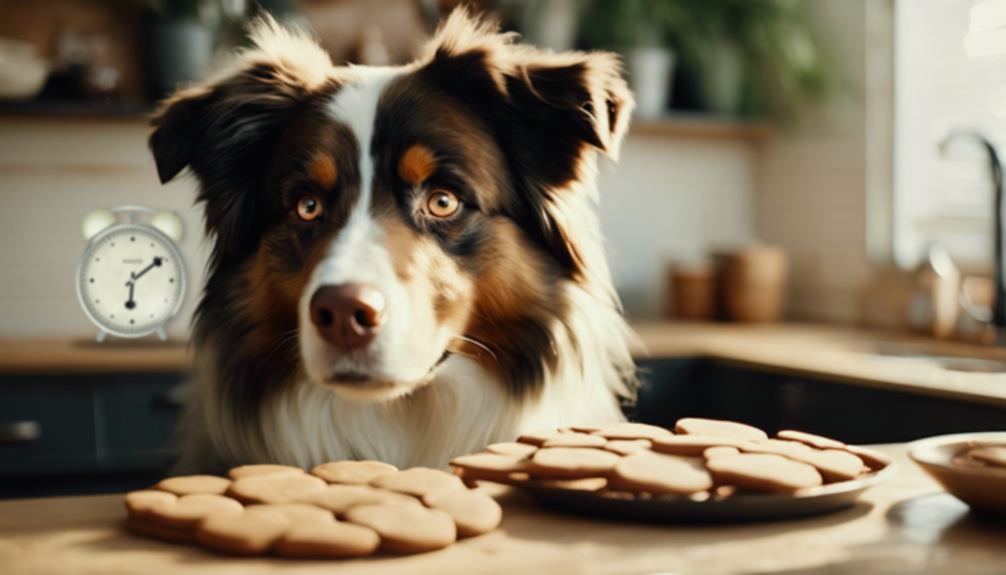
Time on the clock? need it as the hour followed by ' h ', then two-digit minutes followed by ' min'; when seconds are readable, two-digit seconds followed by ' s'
6 h 09 min
